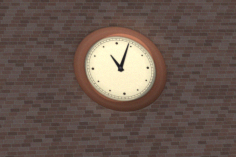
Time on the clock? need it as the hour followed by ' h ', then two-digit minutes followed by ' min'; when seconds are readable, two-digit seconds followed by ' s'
11 h 04 min
